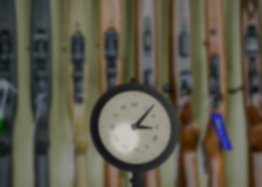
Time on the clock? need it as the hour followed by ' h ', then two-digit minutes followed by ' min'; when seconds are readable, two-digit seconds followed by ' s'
3 h 07 min
